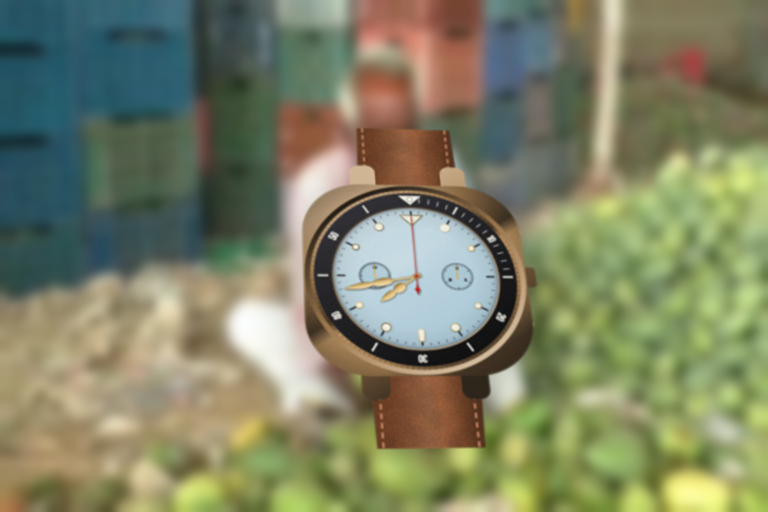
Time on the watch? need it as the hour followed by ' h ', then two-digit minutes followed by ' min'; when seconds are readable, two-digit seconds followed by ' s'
7 h 43 min
